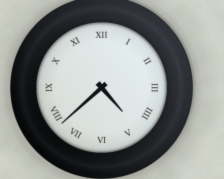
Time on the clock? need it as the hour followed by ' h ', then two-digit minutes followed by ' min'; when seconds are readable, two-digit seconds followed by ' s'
4 h 38 min
